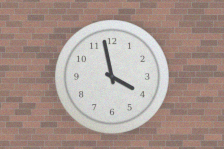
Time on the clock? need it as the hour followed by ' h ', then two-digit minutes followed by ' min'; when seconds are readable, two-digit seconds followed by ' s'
3 h 58 min
